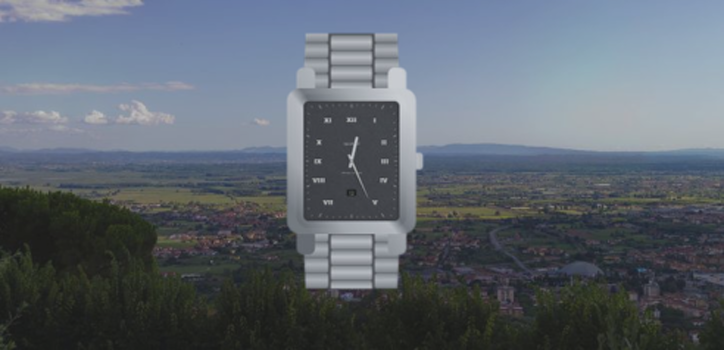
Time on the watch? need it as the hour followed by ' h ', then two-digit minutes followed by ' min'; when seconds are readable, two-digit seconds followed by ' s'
12 h 26 min
